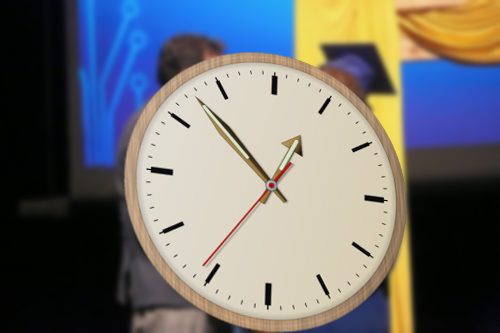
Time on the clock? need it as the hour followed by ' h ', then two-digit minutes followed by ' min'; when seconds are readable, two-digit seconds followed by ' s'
12 h 52 min 36 s
